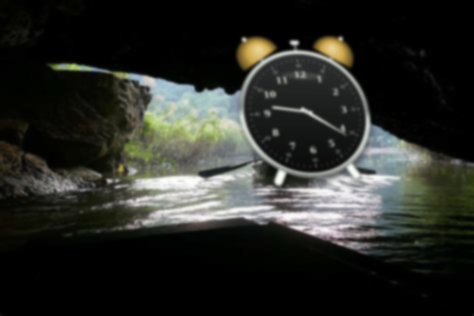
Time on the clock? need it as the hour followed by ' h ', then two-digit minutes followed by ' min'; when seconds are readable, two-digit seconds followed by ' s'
9 h 21 min
